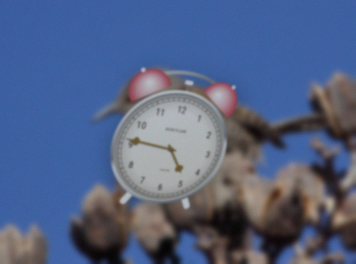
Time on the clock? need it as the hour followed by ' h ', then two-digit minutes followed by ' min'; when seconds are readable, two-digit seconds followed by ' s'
4 h 46 min
